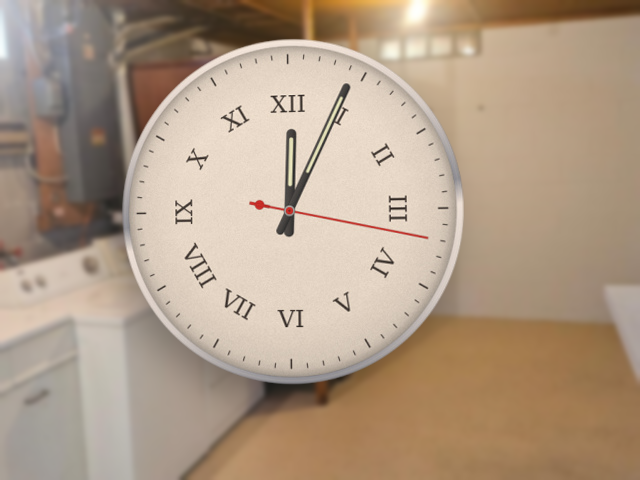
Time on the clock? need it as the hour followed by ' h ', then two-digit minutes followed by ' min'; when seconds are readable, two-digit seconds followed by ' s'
12 h 04 min 17 s
